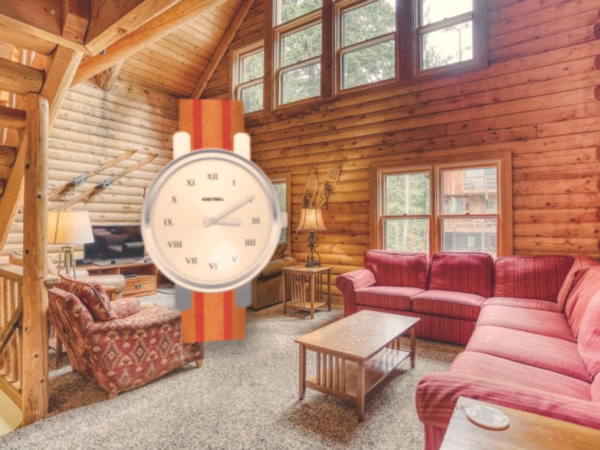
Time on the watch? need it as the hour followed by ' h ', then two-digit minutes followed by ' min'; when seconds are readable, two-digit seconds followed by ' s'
3 h 10 min
